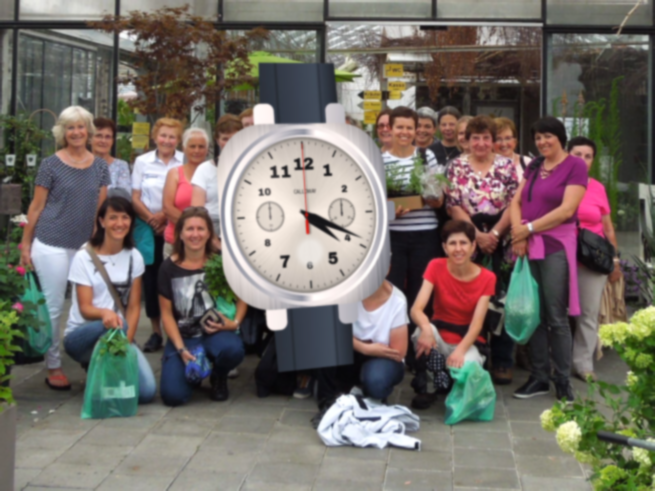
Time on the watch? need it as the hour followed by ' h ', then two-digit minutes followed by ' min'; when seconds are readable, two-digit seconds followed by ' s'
4 h 19 min
